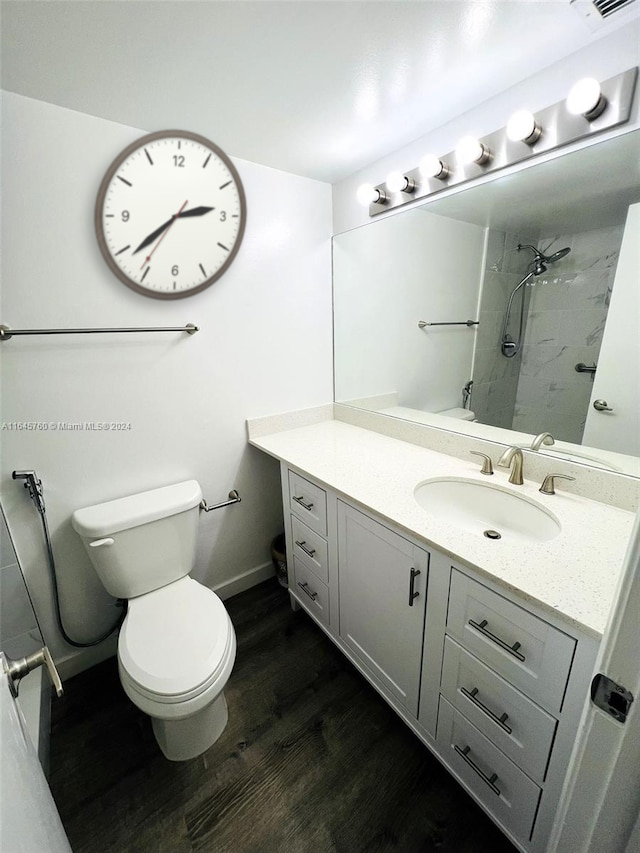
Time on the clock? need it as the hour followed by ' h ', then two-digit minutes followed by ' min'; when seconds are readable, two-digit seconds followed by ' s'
2 h 38 min 36 s
